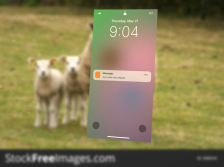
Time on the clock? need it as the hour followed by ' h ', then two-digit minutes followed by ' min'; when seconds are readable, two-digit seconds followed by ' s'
9 h 04 min
